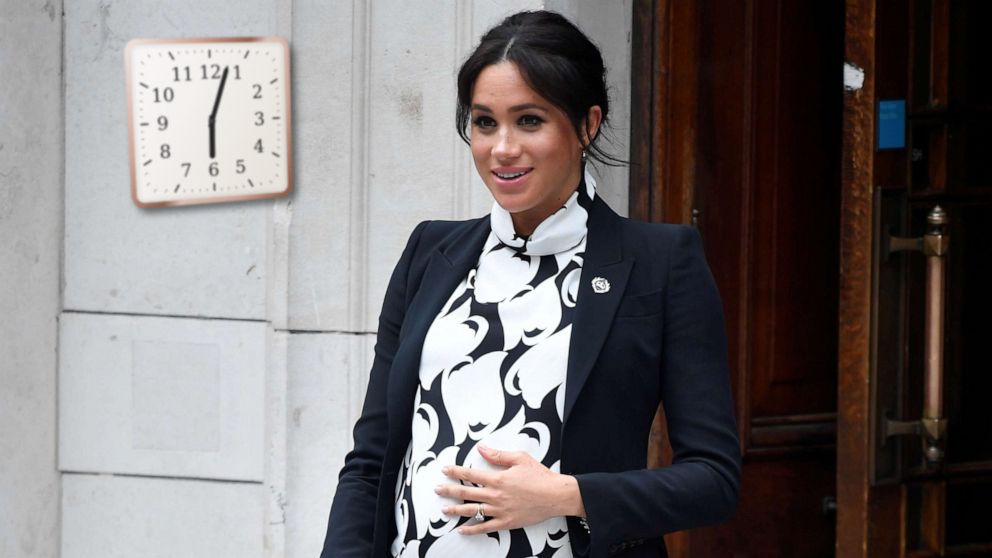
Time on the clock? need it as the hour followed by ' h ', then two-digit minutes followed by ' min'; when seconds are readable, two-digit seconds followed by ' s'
6 h 03 min
